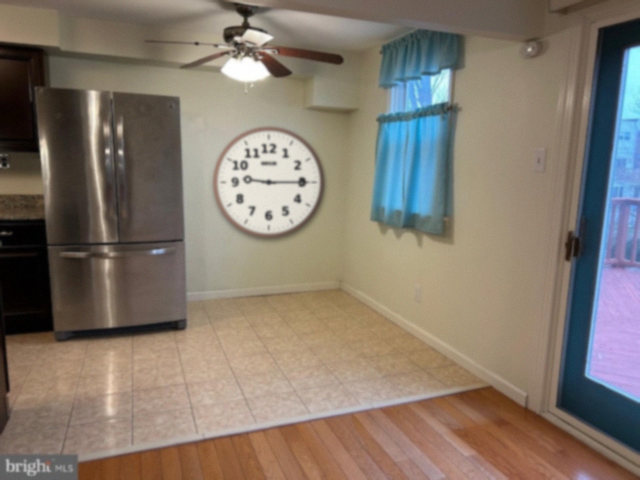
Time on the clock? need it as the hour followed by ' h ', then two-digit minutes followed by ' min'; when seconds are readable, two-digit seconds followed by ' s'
9 h 15 min
